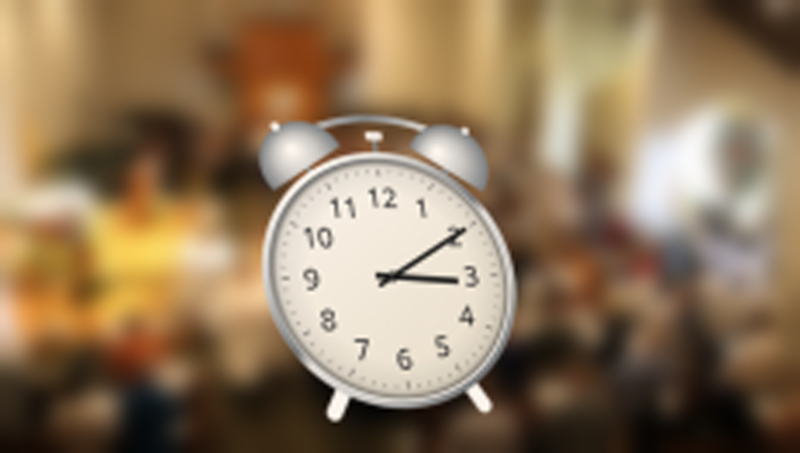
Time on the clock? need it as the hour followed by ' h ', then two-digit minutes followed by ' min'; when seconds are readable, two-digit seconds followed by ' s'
3 h 10 min
